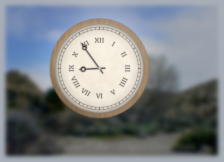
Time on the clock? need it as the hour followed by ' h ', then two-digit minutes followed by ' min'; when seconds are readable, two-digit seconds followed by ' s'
8 h 54 min
